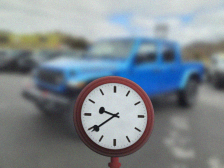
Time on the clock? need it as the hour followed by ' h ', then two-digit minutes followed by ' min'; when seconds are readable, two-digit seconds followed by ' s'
9 h 39 min
